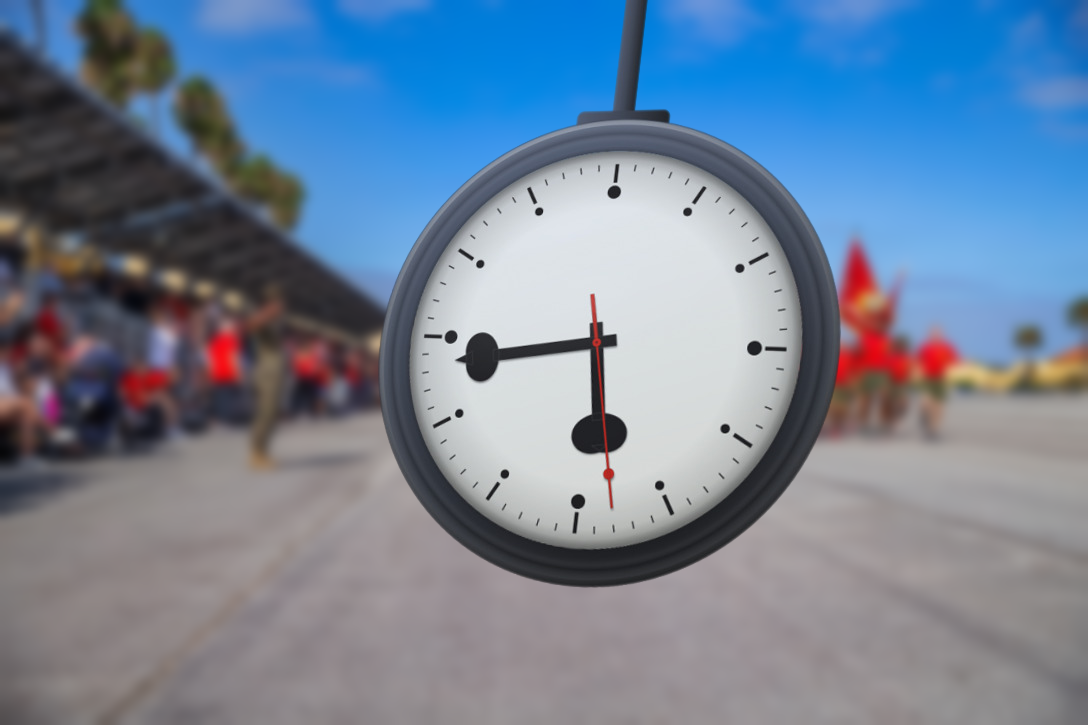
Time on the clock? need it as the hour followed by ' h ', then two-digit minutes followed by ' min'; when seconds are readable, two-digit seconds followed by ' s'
5 h 43 min 28 s
